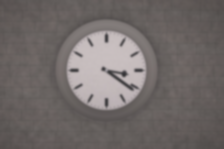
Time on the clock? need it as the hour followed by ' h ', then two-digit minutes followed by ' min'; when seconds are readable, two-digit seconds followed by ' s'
3 h 21 min
